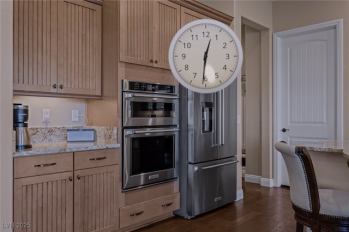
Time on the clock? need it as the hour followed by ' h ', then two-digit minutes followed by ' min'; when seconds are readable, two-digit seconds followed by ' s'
12 h 31 min
